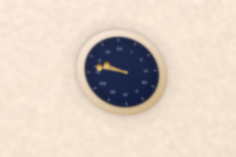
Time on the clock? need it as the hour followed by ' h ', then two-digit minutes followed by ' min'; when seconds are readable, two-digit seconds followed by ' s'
9 h 47 min
